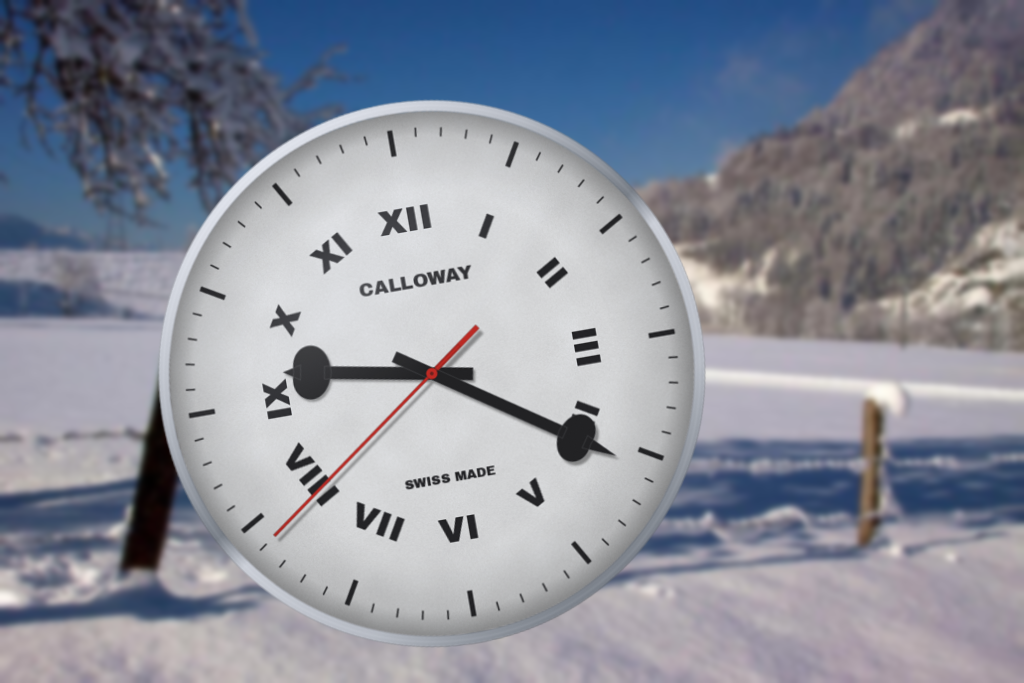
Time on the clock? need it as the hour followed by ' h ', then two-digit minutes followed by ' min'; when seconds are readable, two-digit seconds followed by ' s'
9 h 20 min 39 s
